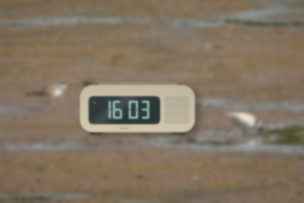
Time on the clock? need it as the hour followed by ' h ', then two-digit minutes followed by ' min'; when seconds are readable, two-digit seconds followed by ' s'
16 h 03 min
